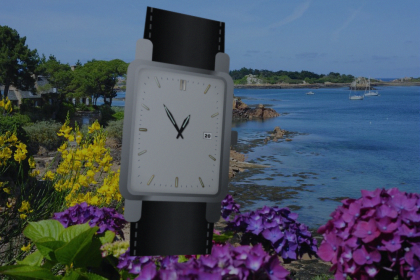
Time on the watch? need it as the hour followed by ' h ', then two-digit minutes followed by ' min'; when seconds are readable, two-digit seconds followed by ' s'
12 h 54 min
